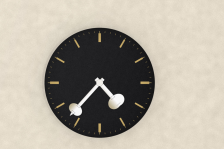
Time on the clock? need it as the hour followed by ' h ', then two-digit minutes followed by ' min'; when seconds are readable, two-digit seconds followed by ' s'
4 h 37 min
